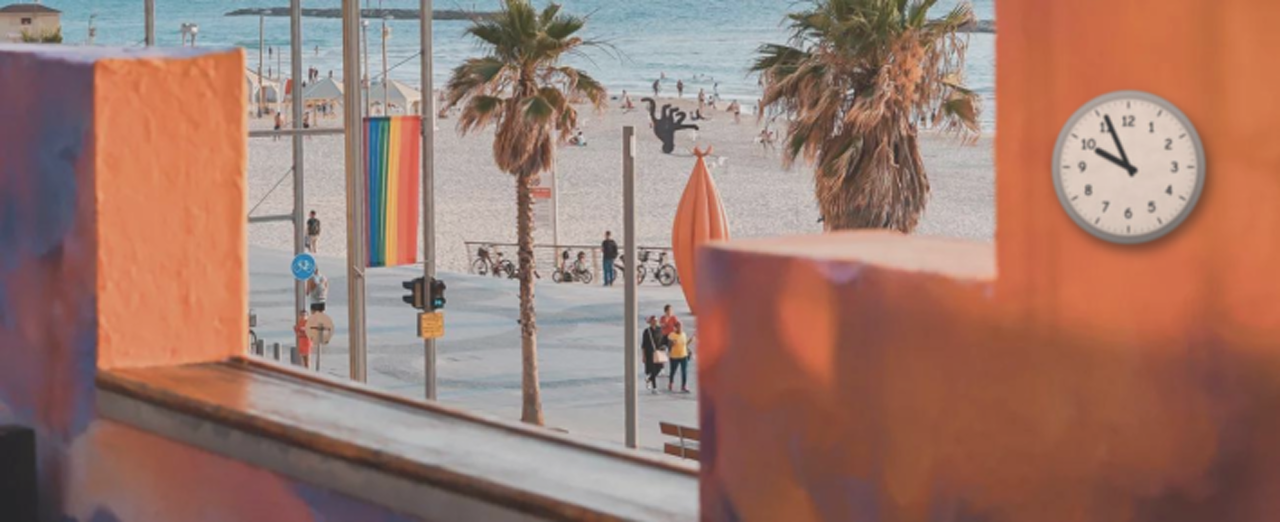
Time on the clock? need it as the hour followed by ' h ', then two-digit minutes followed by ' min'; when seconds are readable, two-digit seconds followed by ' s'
9 h 56 min
